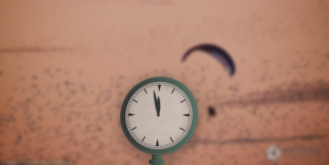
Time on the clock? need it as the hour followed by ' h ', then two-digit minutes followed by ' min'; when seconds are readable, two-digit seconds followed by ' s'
11 h 58 min
